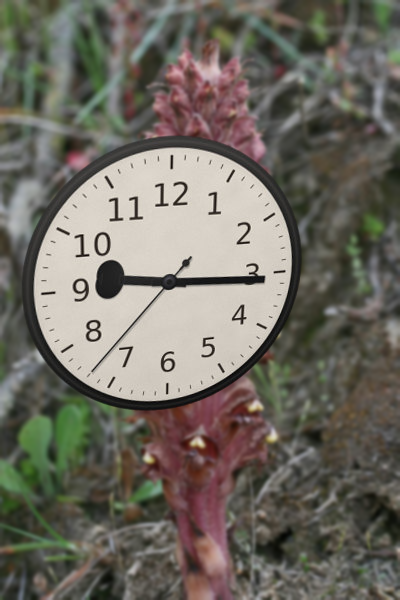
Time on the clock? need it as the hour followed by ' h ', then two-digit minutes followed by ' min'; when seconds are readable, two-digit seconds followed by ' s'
9 h 15 min 37 s
